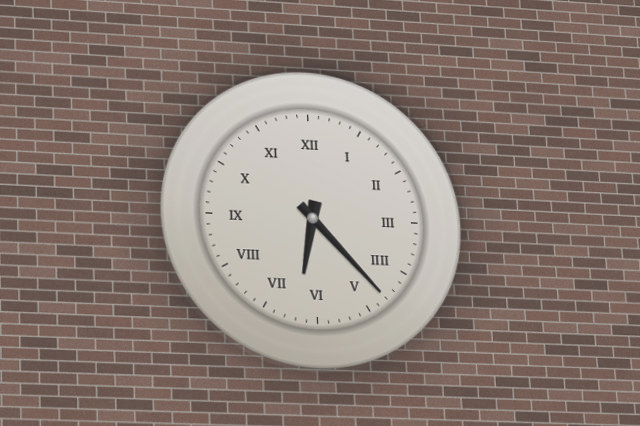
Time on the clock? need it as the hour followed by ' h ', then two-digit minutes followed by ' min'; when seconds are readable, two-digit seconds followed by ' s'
6 h 23 min
